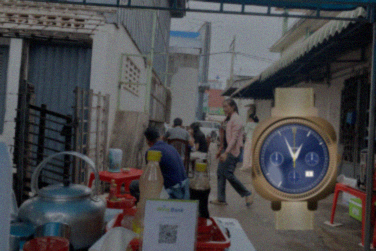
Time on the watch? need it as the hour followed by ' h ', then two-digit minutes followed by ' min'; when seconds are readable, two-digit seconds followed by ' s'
12 h 56 min
